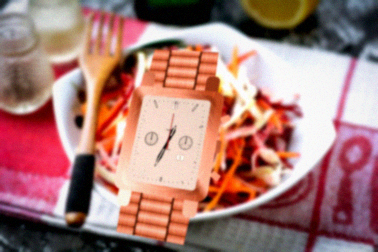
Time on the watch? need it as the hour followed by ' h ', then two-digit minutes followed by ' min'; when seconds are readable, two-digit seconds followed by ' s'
12 h 33 min
